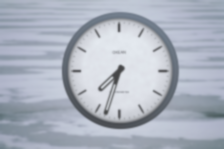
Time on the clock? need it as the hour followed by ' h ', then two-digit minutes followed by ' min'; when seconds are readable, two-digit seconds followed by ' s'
7 h 33 min
